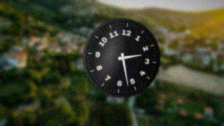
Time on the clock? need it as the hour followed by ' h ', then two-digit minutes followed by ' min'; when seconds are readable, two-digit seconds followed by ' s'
2 h 27 min
